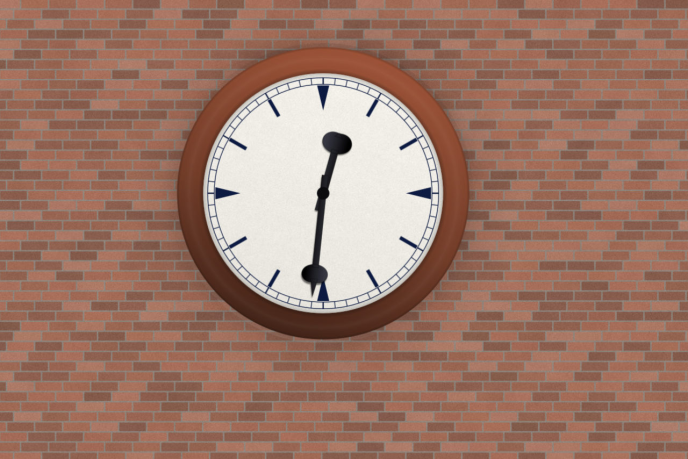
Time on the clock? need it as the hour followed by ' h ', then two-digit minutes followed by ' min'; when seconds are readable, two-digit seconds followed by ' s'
12 h 31 min
